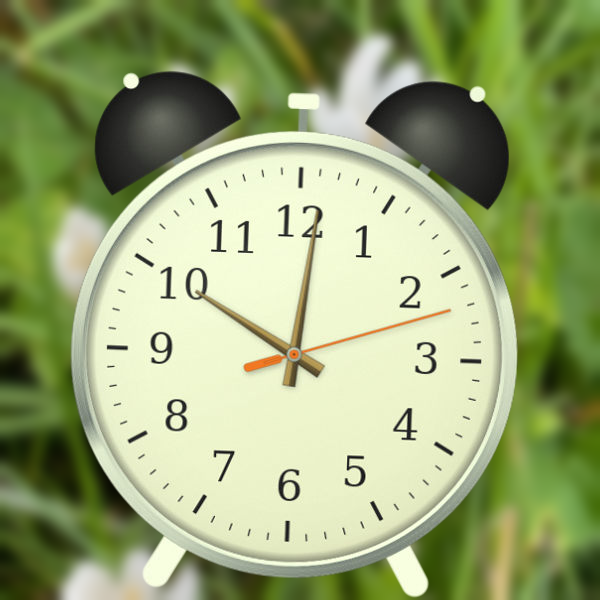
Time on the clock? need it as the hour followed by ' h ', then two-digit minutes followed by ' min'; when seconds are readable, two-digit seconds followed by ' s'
10 h 01 min 12 s
